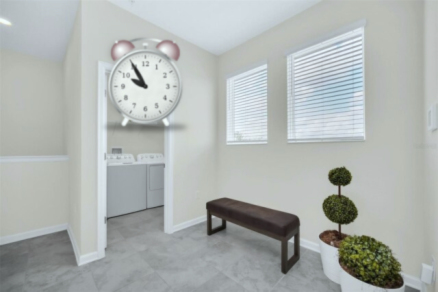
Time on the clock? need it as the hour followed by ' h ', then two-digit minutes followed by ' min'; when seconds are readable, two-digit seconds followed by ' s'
9 h 55 min
